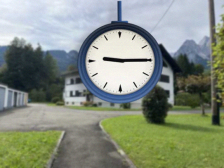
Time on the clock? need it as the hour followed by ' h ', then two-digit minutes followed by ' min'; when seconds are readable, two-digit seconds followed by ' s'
9 h 15 min
